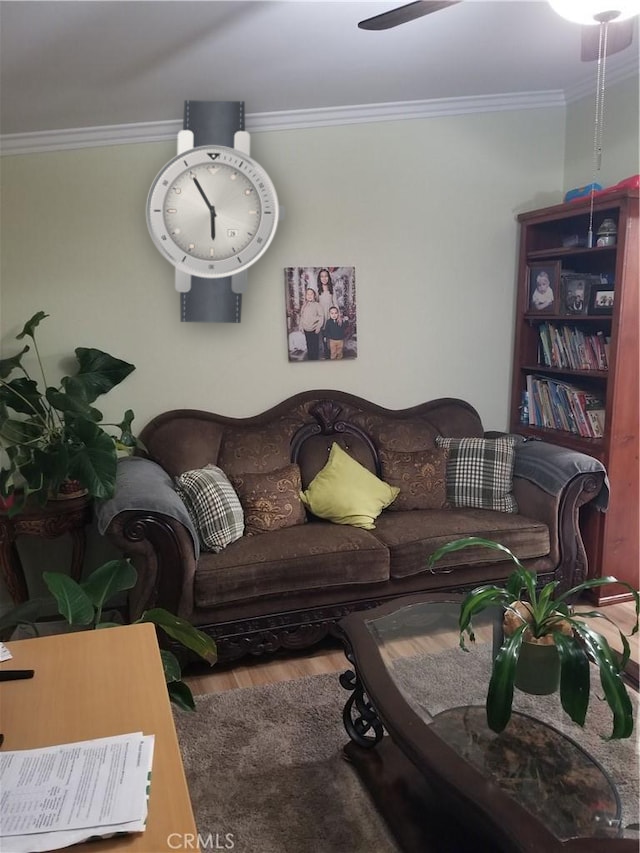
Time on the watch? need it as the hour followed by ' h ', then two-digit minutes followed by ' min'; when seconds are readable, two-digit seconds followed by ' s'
5 h 55 min
